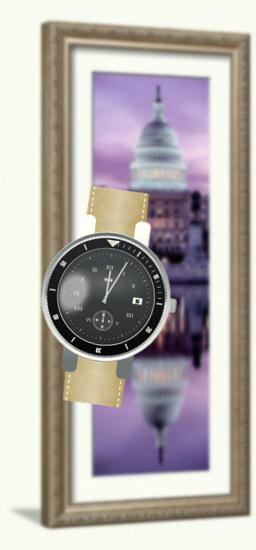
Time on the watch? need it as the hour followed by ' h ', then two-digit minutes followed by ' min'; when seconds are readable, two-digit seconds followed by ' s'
12 h 04 min
